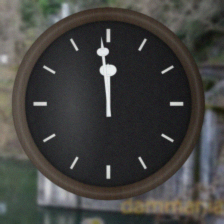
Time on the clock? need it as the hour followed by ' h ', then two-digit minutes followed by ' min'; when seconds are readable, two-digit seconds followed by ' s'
11 h 59 min
